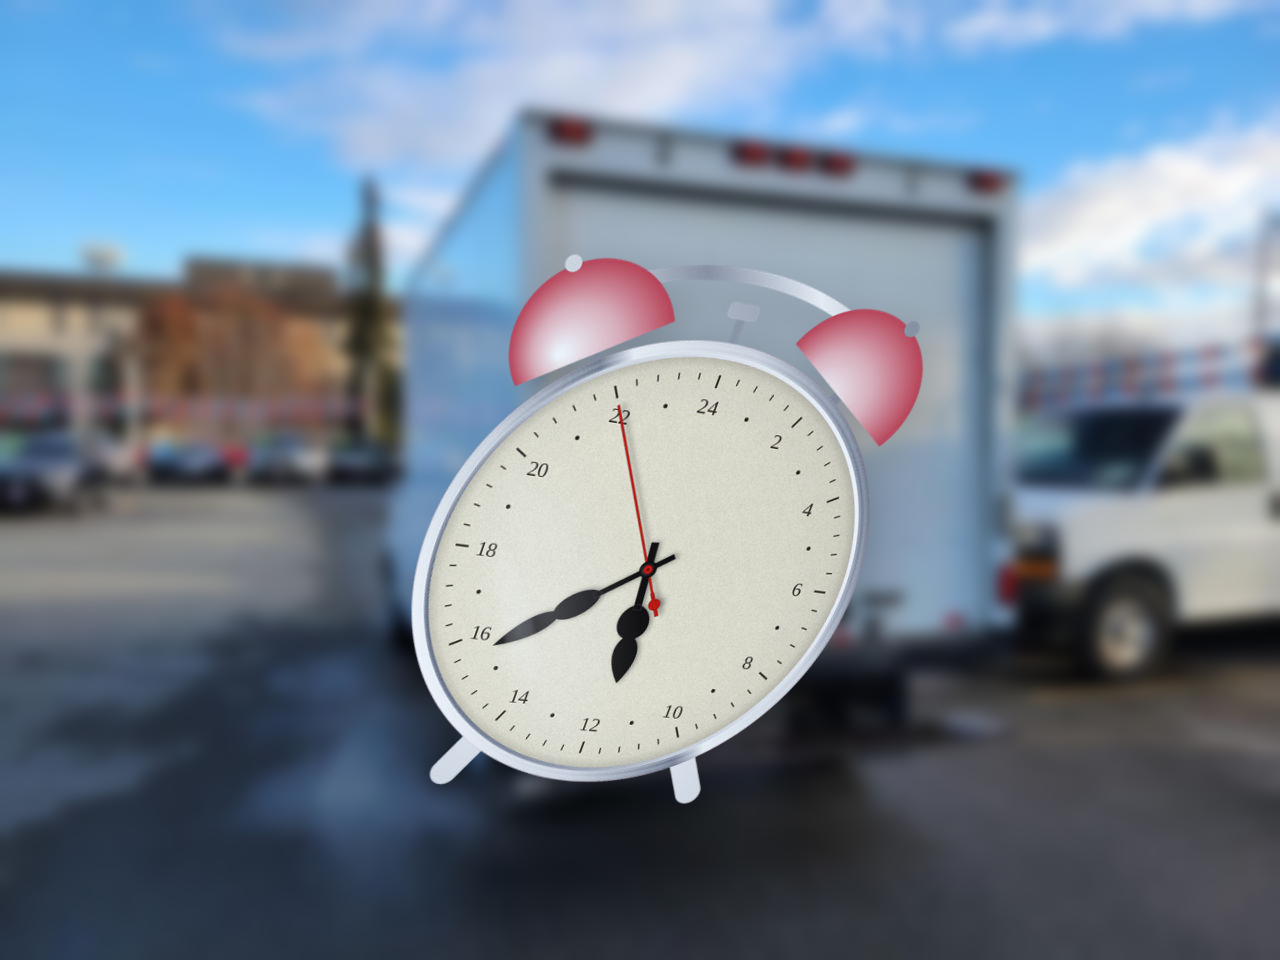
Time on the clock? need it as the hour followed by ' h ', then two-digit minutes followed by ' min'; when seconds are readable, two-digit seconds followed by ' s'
11 h 38 min 55 s
